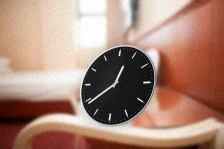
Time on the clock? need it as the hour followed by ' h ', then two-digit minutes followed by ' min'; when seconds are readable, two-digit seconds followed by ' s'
12 h 39 min
